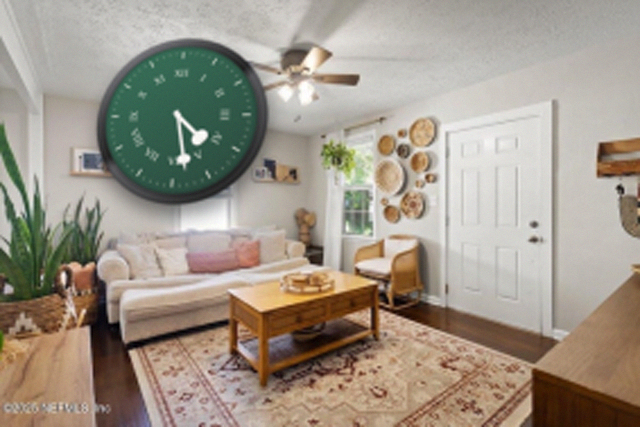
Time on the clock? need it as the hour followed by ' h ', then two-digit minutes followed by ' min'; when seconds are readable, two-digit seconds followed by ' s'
4 h 28 min
